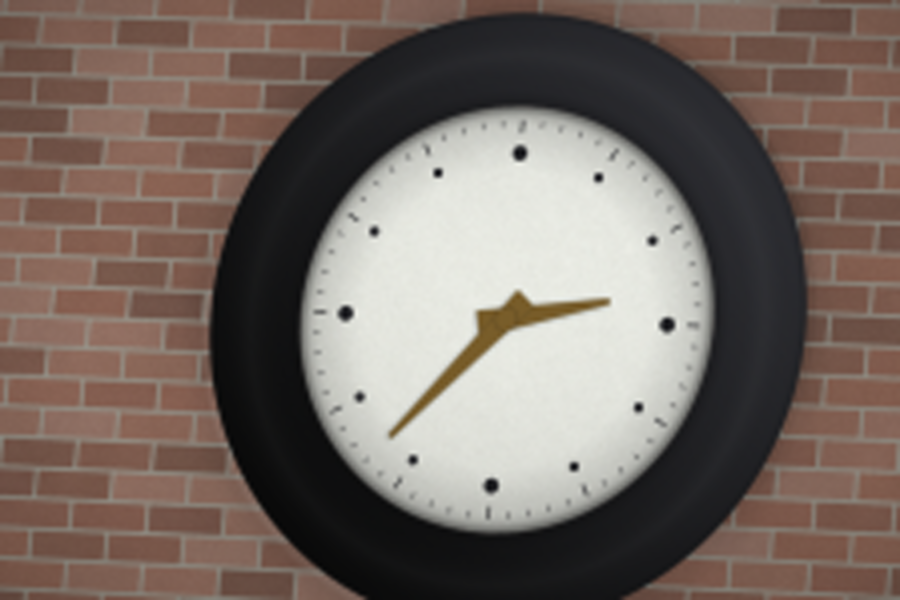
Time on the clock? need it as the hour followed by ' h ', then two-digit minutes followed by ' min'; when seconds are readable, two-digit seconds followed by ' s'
2 h 37 min
